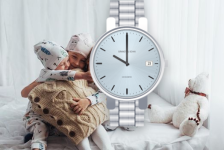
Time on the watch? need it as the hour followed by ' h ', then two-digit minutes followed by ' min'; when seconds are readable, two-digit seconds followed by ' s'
10 h 00 min
